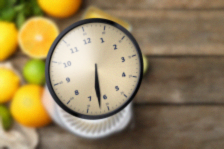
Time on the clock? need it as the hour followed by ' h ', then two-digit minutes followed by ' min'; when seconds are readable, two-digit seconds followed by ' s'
6 h 32 min
